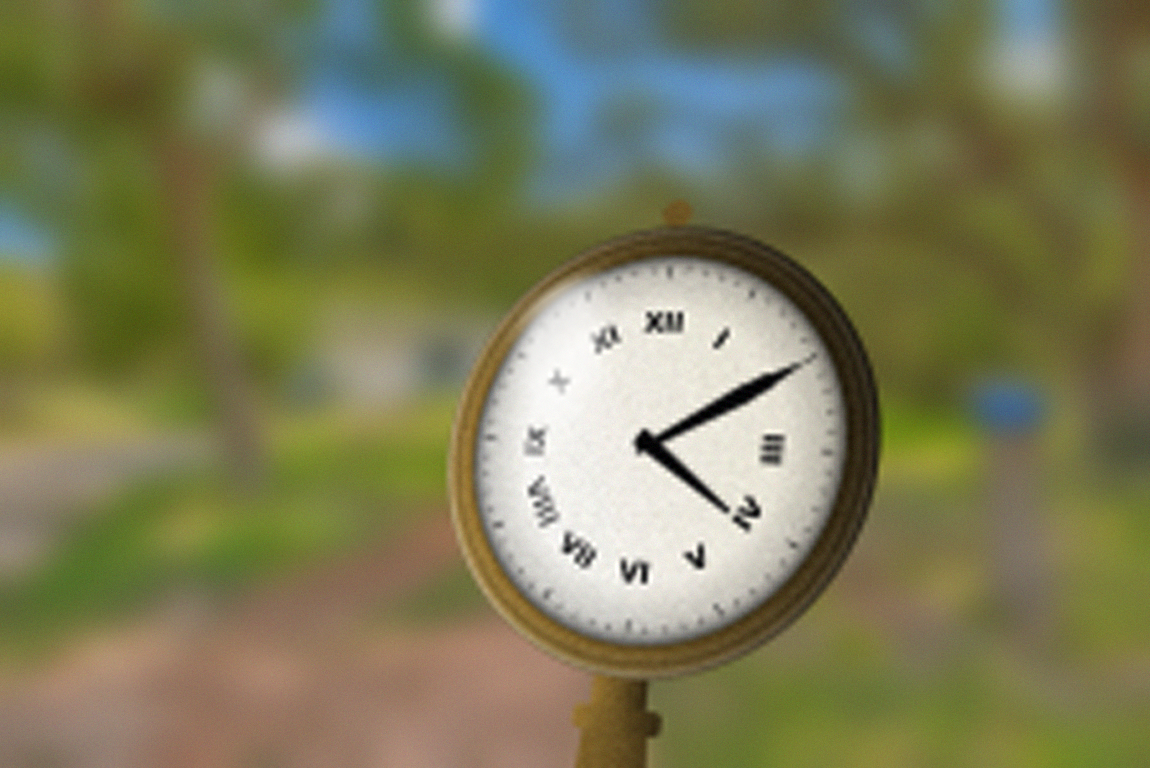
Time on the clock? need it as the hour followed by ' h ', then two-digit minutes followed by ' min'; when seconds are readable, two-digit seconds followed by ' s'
4 h 10 min
